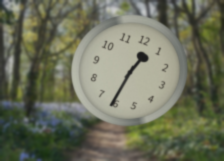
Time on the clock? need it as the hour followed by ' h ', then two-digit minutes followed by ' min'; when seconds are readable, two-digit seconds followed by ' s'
12 h 31 min
